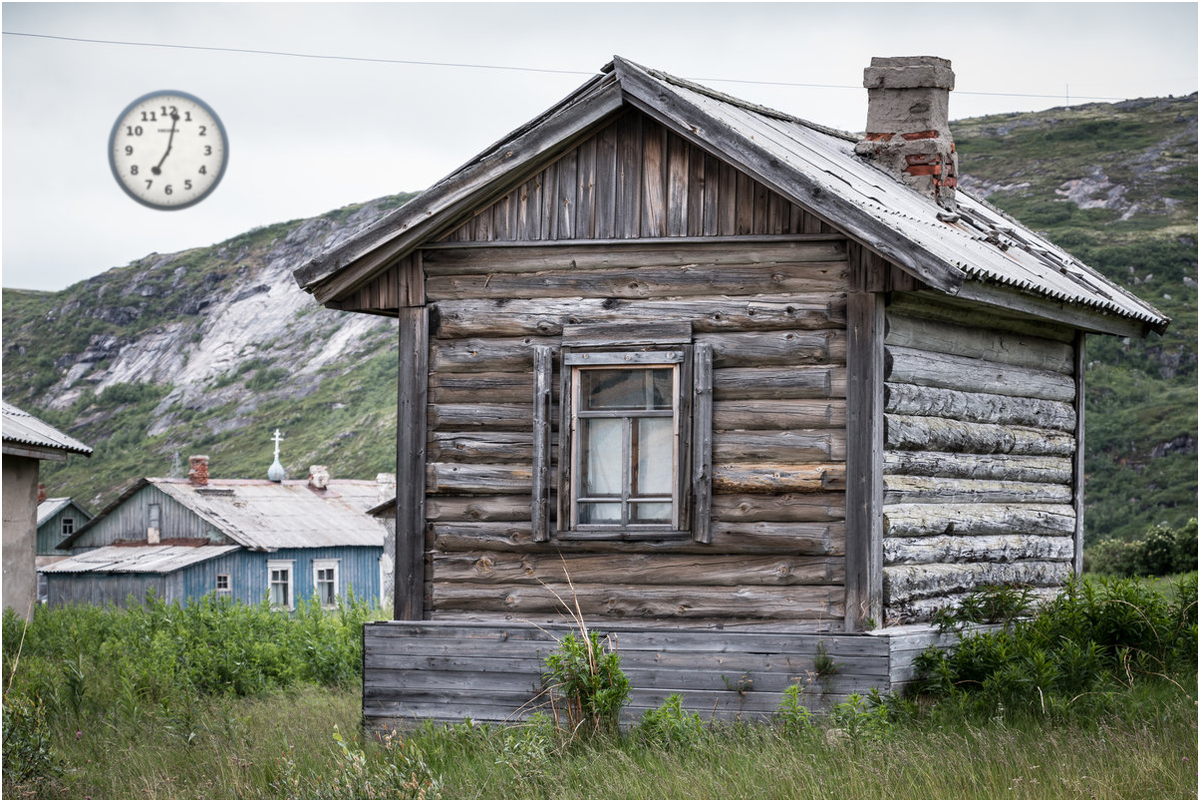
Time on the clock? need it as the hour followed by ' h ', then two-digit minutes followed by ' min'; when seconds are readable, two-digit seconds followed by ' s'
7 h 02 min
